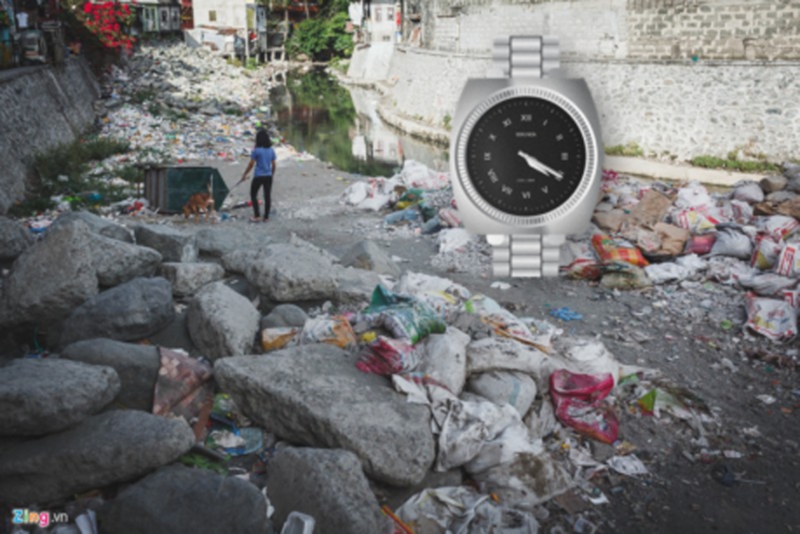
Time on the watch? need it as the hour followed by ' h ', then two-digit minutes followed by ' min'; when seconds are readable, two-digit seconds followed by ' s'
4 h 20 min
